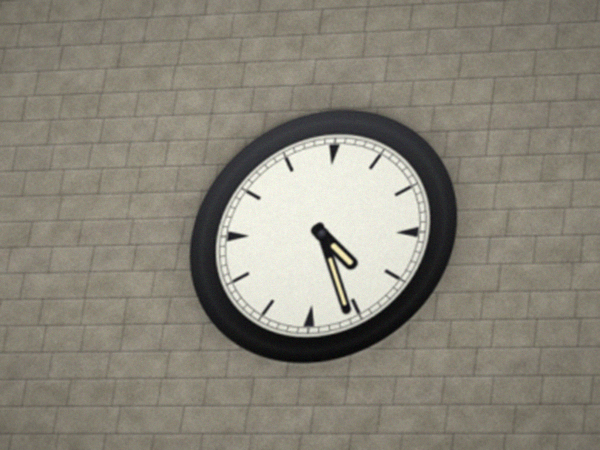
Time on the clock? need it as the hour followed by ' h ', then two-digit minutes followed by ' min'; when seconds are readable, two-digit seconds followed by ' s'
4 h 26 min
